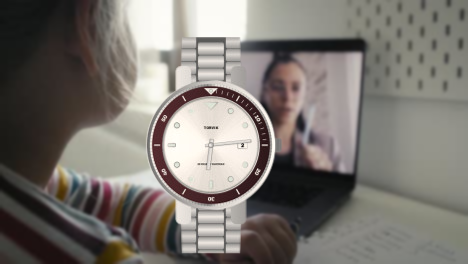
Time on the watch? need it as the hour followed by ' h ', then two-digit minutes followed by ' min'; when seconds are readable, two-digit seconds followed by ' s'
6 h 14 min
